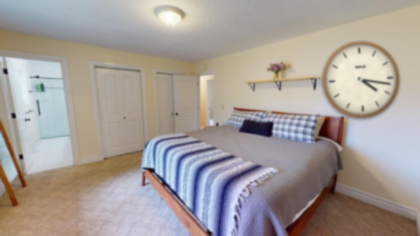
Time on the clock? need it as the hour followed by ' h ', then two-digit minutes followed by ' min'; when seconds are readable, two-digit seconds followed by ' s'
4 h 17 min
